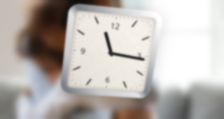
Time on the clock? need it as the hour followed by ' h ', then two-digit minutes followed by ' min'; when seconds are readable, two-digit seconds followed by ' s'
11 h 16 min
